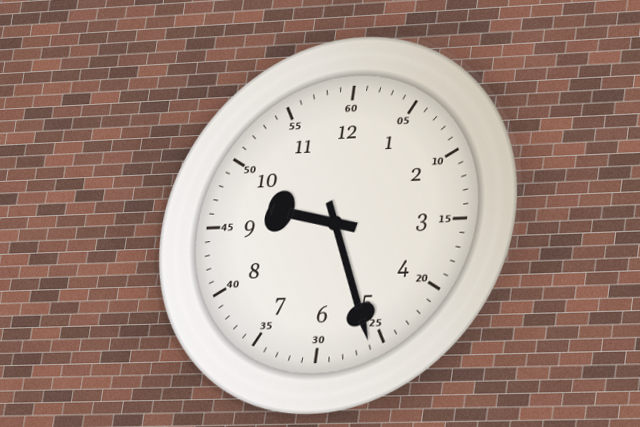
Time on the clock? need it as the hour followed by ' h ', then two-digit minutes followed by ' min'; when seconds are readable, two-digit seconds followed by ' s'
9 h 26 min
